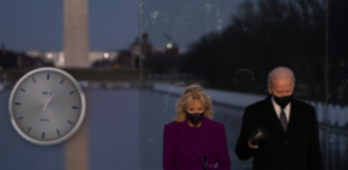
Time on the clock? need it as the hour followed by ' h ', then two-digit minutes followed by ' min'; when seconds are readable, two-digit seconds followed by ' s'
1 h 02 min
